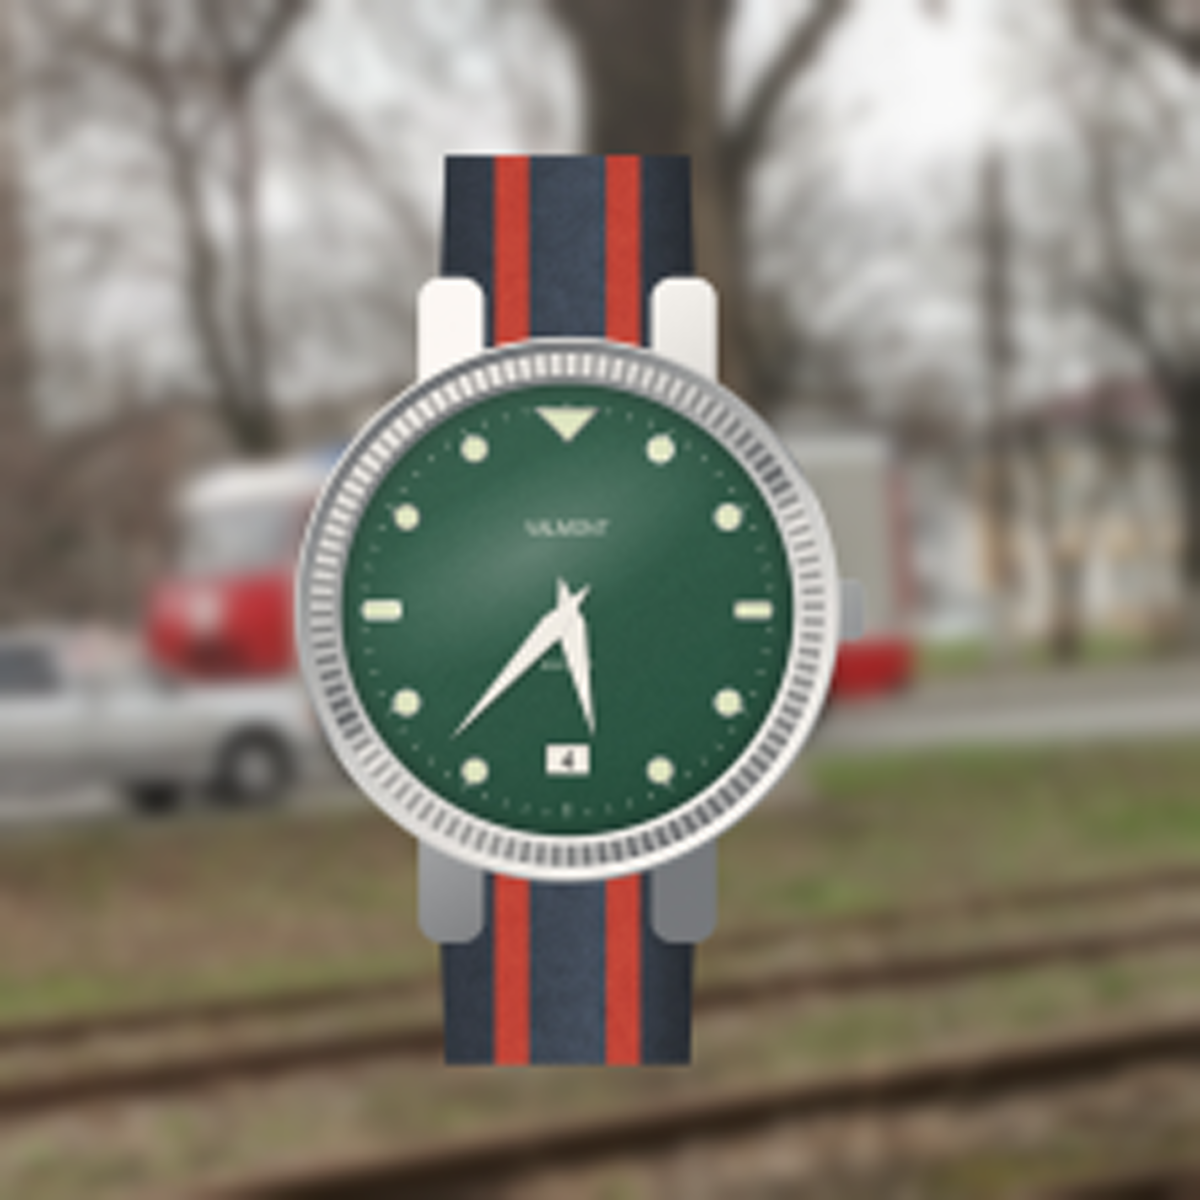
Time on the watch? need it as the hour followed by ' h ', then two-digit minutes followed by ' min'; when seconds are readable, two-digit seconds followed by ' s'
5 h 37 min
